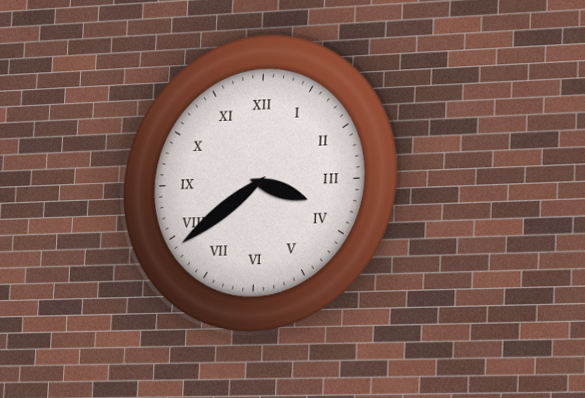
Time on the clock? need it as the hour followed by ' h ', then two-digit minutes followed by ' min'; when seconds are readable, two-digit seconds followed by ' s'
3 h 39 min
